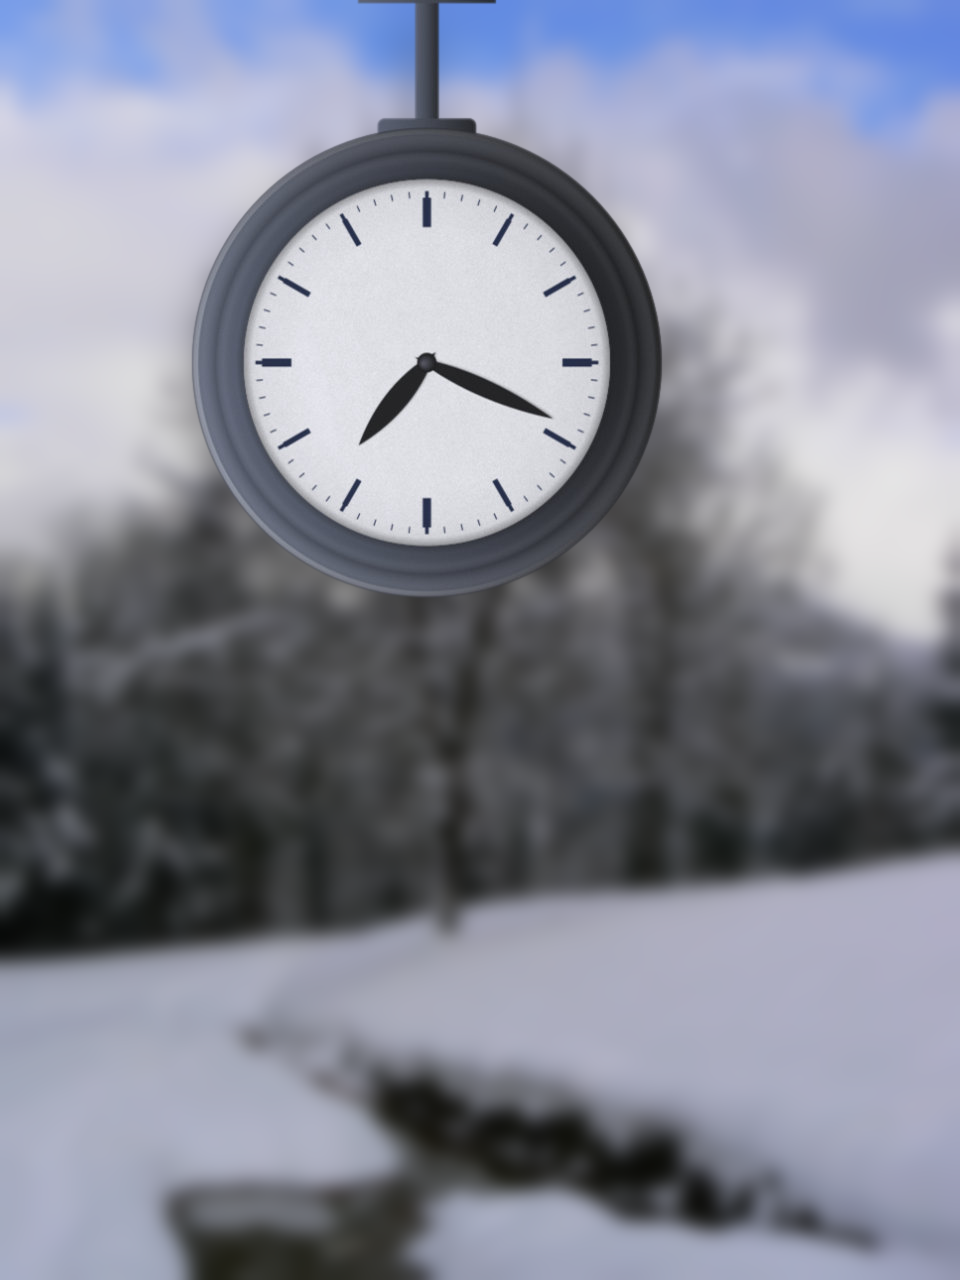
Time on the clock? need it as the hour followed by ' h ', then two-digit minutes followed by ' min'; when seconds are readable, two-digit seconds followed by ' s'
7 h 19 min
